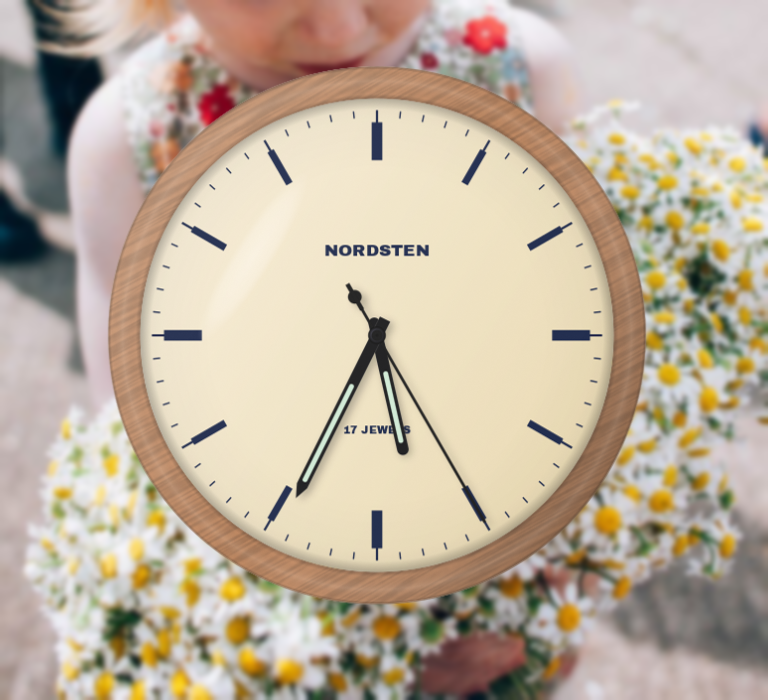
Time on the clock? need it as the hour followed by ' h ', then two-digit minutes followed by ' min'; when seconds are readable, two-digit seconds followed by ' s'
5 h 34 min 25 s
